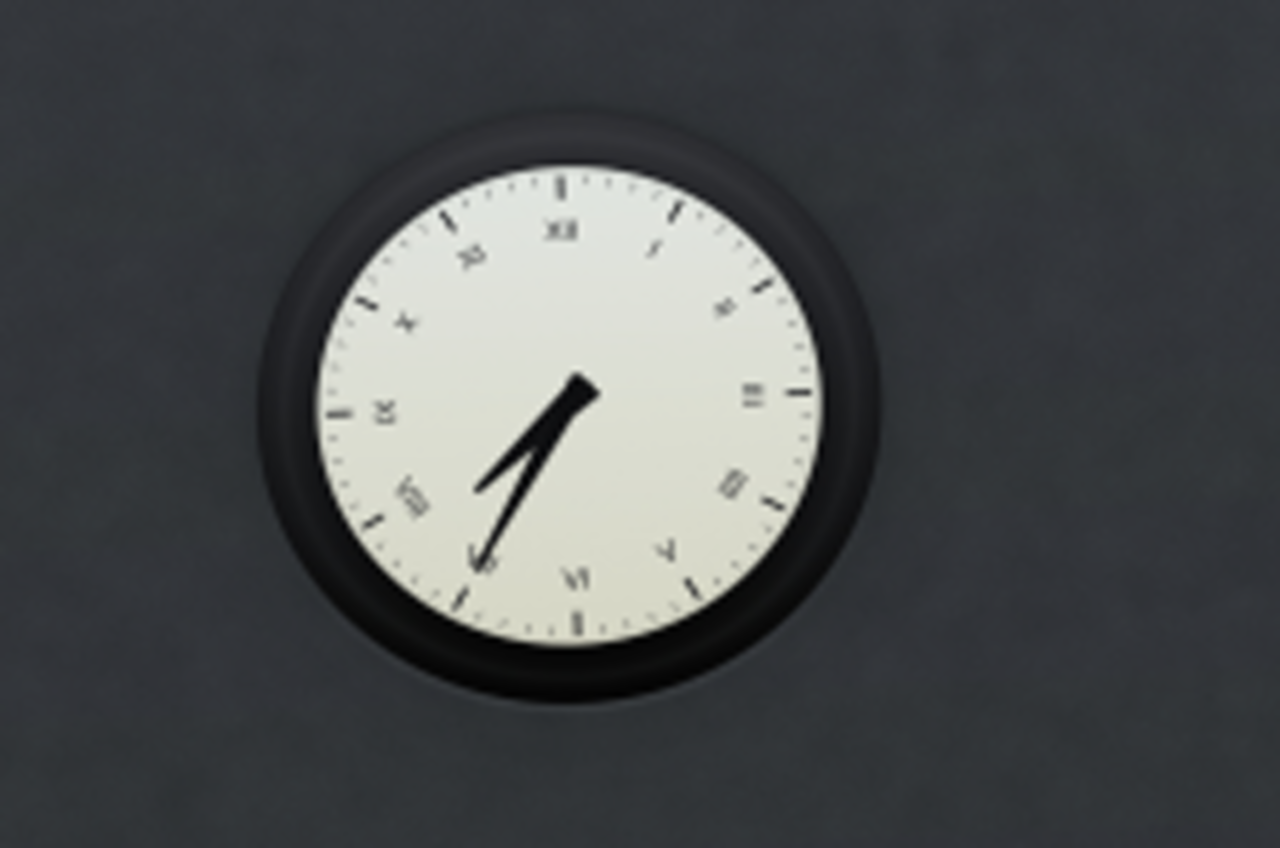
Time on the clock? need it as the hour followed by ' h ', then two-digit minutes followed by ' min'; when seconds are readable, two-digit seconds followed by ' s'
7 h 35 min
